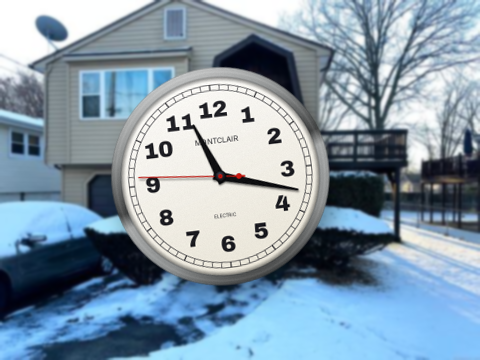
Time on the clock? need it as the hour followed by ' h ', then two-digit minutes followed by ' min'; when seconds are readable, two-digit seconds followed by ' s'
11 h 17 min 46 s
